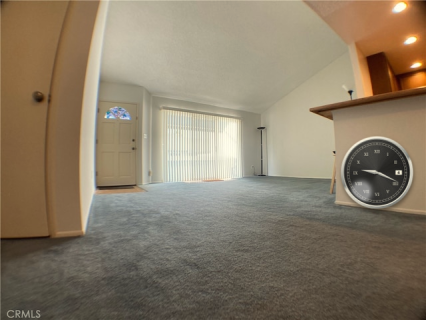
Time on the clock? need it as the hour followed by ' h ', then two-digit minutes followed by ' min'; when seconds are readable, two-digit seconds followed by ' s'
9 h 19 min
